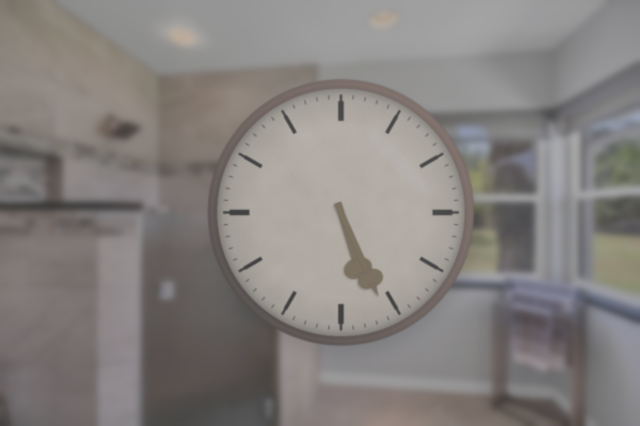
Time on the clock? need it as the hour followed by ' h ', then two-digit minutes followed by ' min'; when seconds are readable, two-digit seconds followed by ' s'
5 h 26 min
